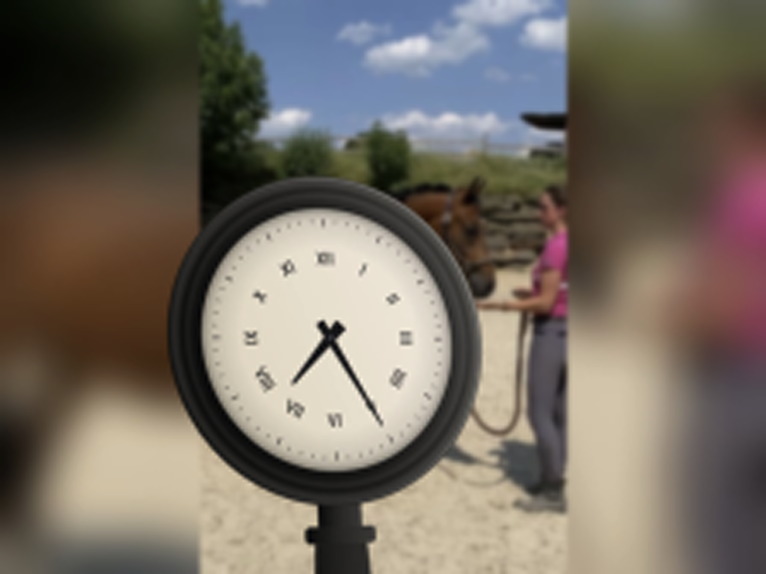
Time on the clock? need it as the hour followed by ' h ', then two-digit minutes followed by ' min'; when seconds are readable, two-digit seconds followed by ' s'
7 h 25 min
